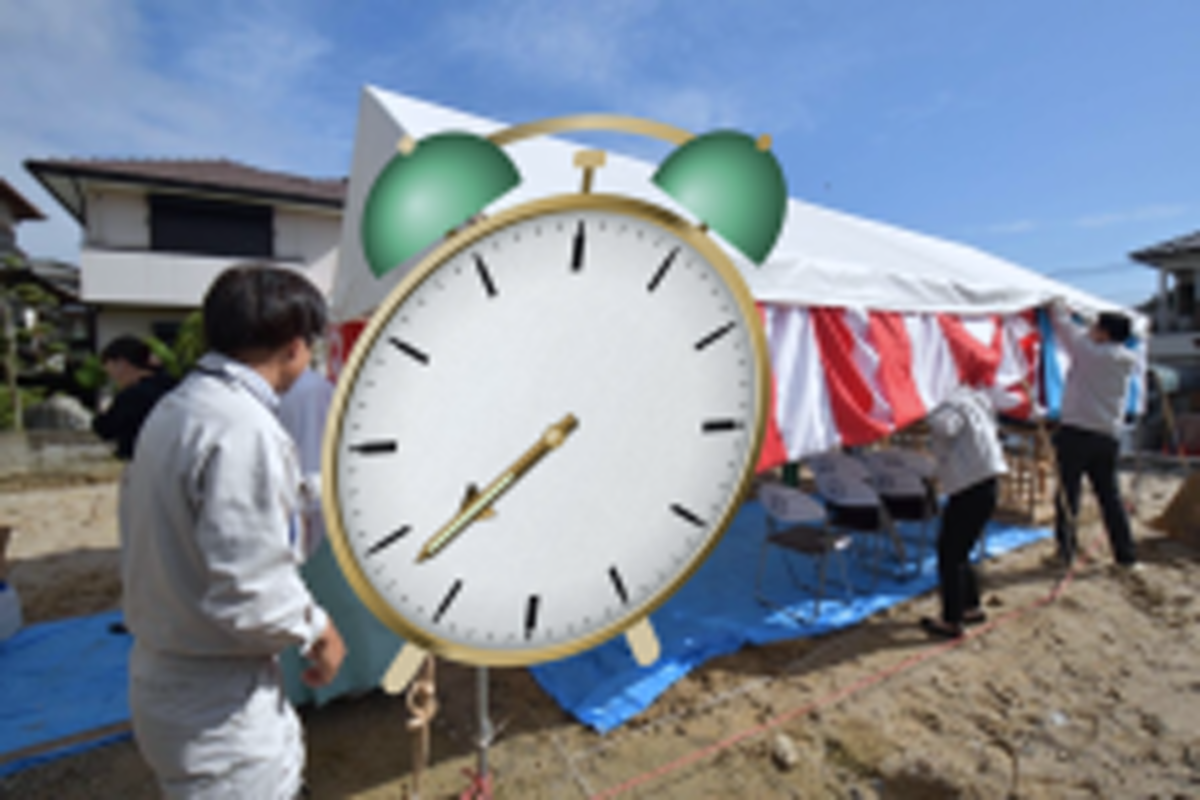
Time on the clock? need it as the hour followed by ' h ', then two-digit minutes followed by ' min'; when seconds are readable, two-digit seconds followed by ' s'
7 h 38 min
